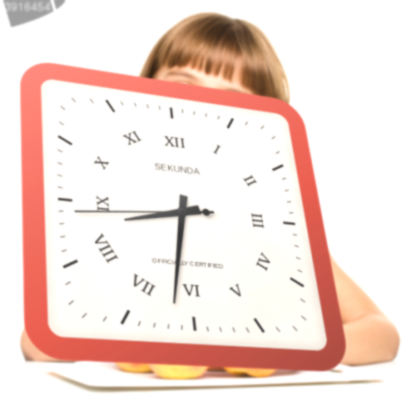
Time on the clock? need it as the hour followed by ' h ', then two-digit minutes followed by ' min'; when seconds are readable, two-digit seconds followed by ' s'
8 h 31 min 44 s
